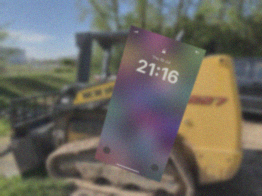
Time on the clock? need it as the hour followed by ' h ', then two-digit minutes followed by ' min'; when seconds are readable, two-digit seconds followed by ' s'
21 h 16 min
